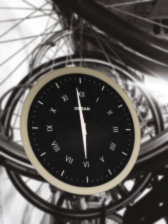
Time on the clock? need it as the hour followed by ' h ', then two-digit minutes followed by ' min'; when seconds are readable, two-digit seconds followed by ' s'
5 h 59 min
